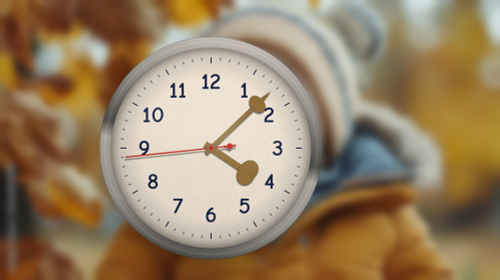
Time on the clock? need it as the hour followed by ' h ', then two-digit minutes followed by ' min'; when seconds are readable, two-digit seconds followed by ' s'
4 h 07 min 44 s
